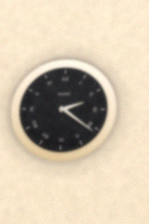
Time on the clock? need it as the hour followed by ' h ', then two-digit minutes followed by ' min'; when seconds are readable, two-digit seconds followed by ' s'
2 h 21 min
